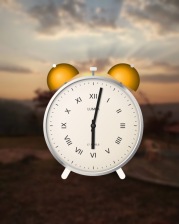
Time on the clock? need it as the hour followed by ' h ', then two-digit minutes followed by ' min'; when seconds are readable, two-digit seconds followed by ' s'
6 h 02 min
